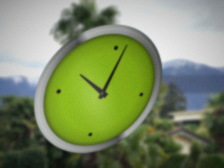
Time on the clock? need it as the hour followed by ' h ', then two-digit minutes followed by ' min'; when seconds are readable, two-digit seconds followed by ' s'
10 h 02 min
